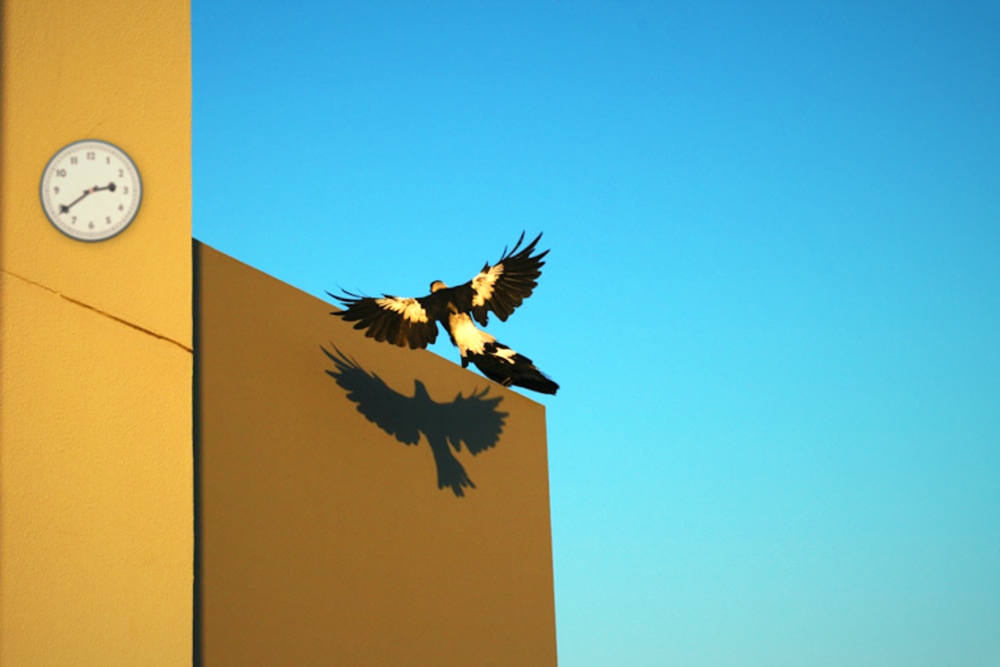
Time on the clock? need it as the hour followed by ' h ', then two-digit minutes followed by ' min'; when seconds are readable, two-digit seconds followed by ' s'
2 h 39 min
